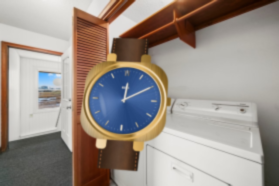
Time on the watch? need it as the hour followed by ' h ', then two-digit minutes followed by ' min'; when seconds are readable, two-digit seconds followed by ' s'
12 h 10 min
